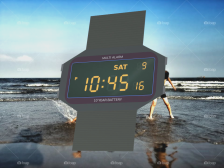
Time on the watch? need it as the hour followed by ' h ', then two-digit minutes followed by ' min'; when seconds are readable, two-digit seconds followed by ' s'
10 h 45 min 16 s
